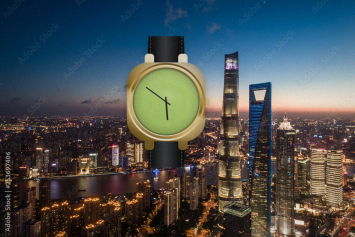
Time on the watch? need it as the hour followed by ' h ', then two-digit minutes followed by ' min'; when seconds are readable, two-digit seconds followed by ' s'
5 h 51 min
